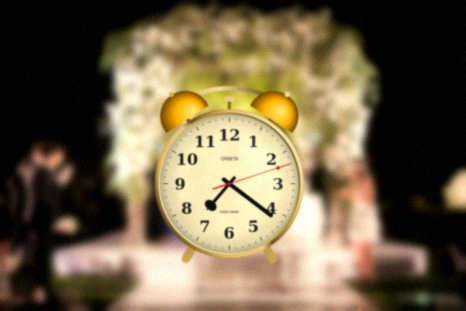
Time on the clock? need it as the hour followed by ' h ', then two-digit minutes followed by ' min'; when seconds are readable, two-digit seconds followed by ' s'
7 h 21 min 12 s
